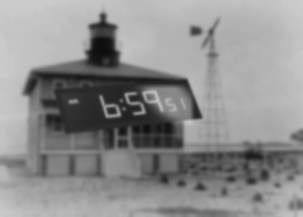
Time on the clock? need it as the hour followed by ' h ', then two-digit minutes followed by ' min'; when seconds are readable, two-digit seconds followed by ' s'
6 h 59 min 51 s
